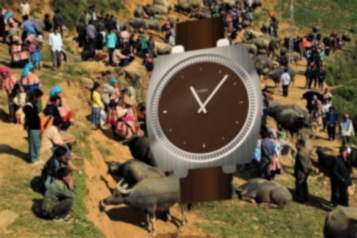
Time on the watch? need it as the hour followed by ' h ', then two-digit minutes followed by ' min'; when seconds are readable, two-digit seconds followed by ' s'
11 h 07 min
